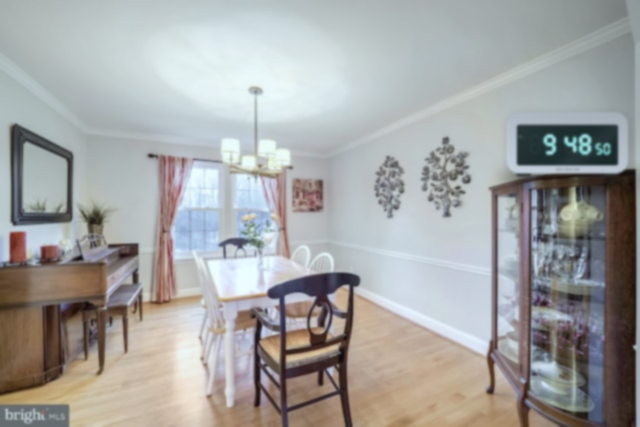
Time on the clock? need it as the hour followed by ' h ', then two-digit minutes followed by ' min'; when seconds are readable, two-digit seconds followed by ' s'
9 h 48 min
